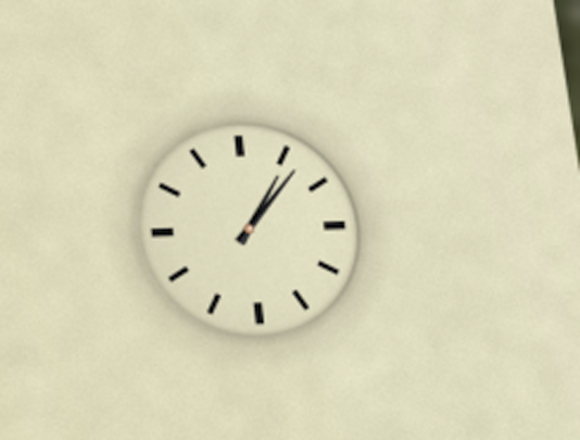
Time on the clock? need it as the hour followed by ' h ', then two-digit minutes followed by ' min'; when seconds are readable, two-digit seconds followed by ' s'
1 h 07 min
